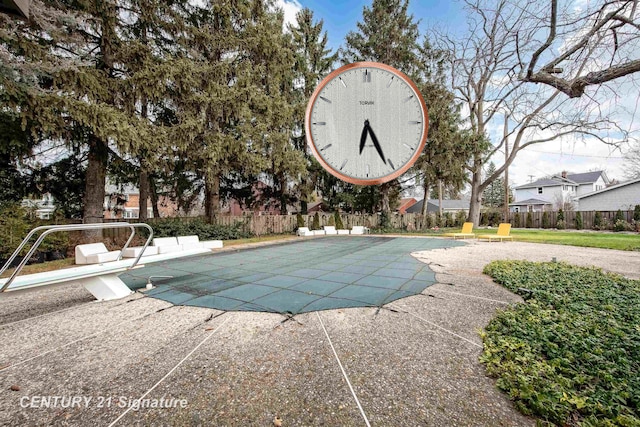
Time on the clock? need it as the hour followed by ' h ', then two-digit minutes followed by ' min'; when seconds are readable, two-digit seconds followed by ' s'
6 h 26 min
